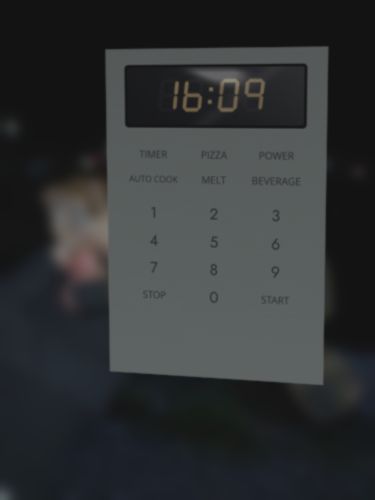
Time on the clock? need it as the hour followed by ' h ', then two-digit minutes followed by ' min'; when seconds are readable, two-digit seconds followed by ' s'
16 h 09 min
